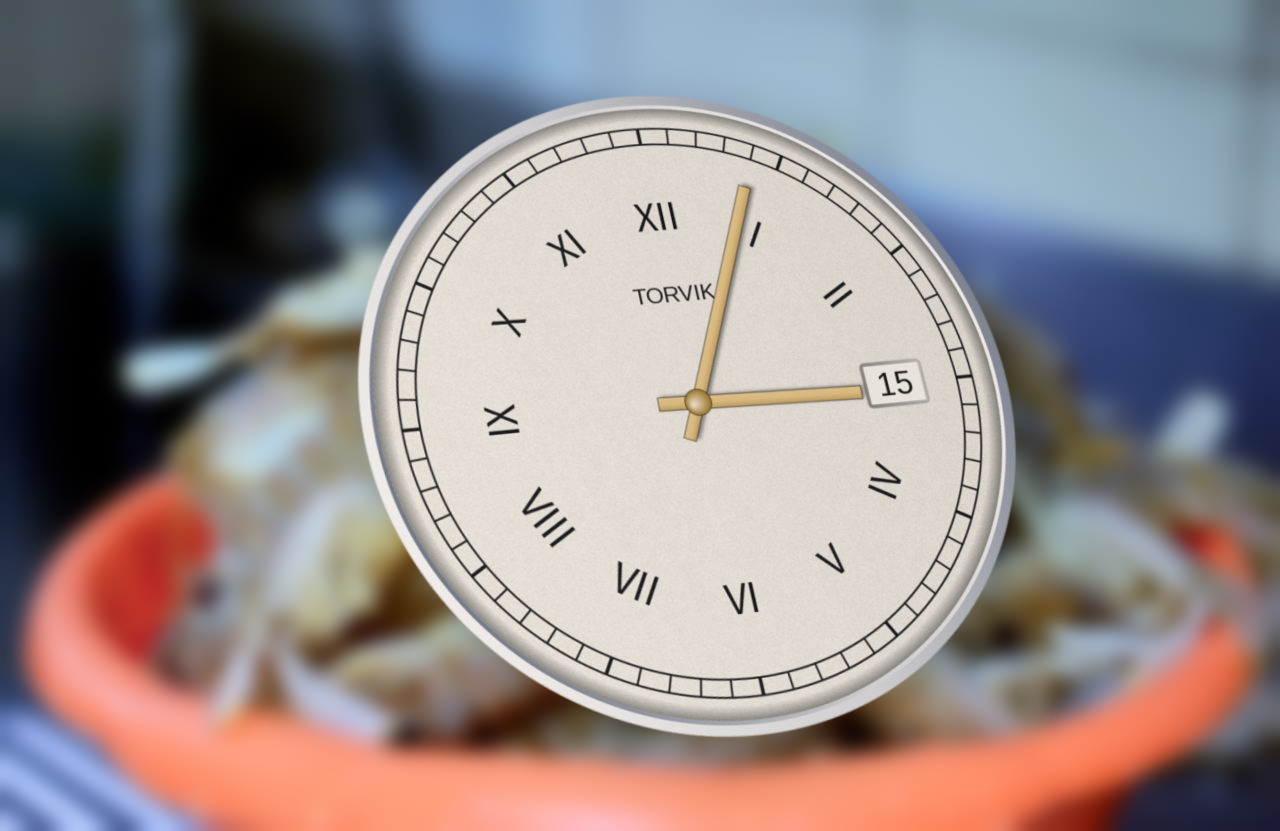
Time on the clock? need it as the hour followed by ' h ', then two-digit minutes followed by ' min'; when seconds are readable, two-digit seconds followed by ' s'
3 h 04 min
